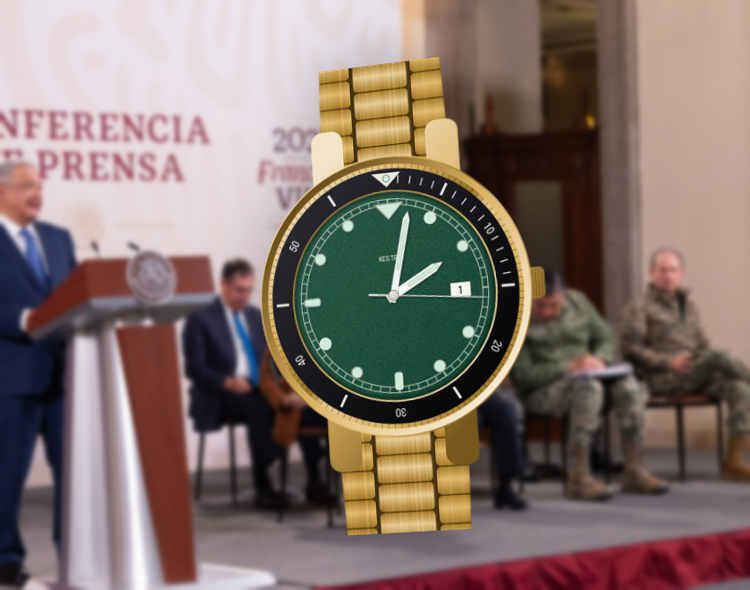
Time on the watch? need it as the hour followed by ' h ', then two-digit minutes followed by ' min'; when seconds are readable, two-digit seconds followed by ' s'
2 h 02 min 16 s
